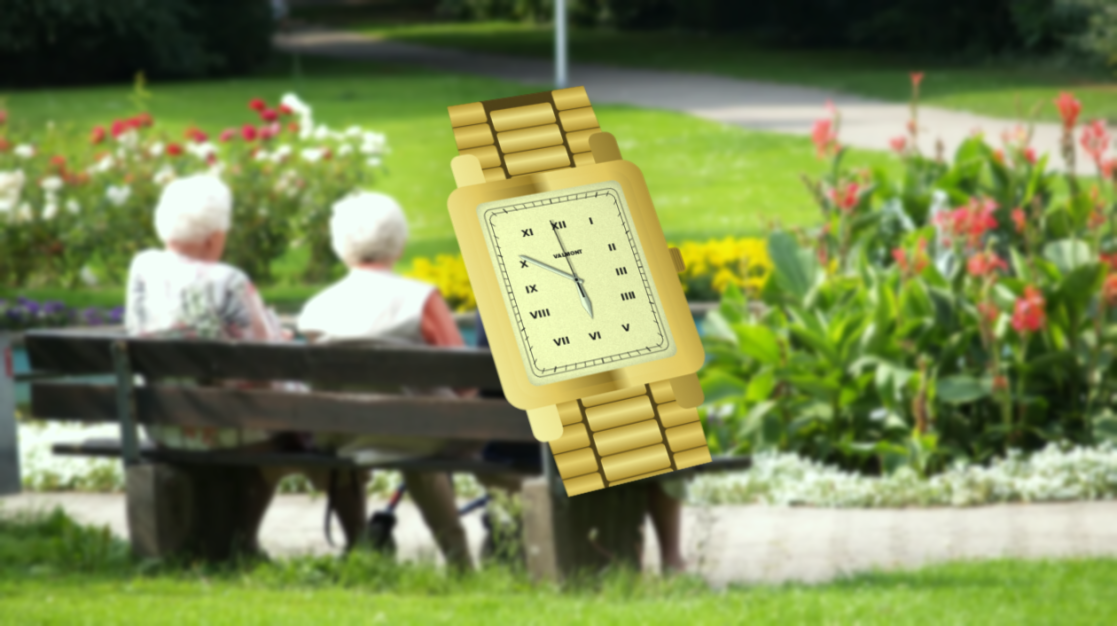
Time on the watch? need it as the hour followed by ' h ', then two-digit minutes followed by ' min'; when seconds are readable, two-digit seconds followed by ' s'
5 h 50 min 59 s
